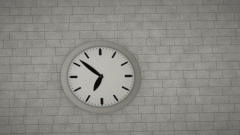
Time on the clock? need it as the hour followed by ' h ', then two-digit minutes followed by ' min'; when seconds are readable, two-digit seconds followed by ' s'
6 h 52 min
